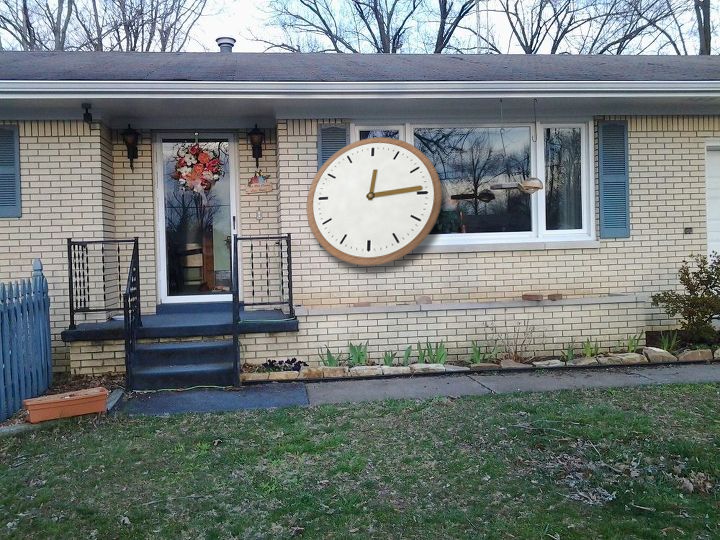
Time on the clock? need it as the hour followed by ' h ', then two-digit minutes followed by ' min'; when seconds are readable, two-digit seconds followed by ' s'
12 h 14 min
